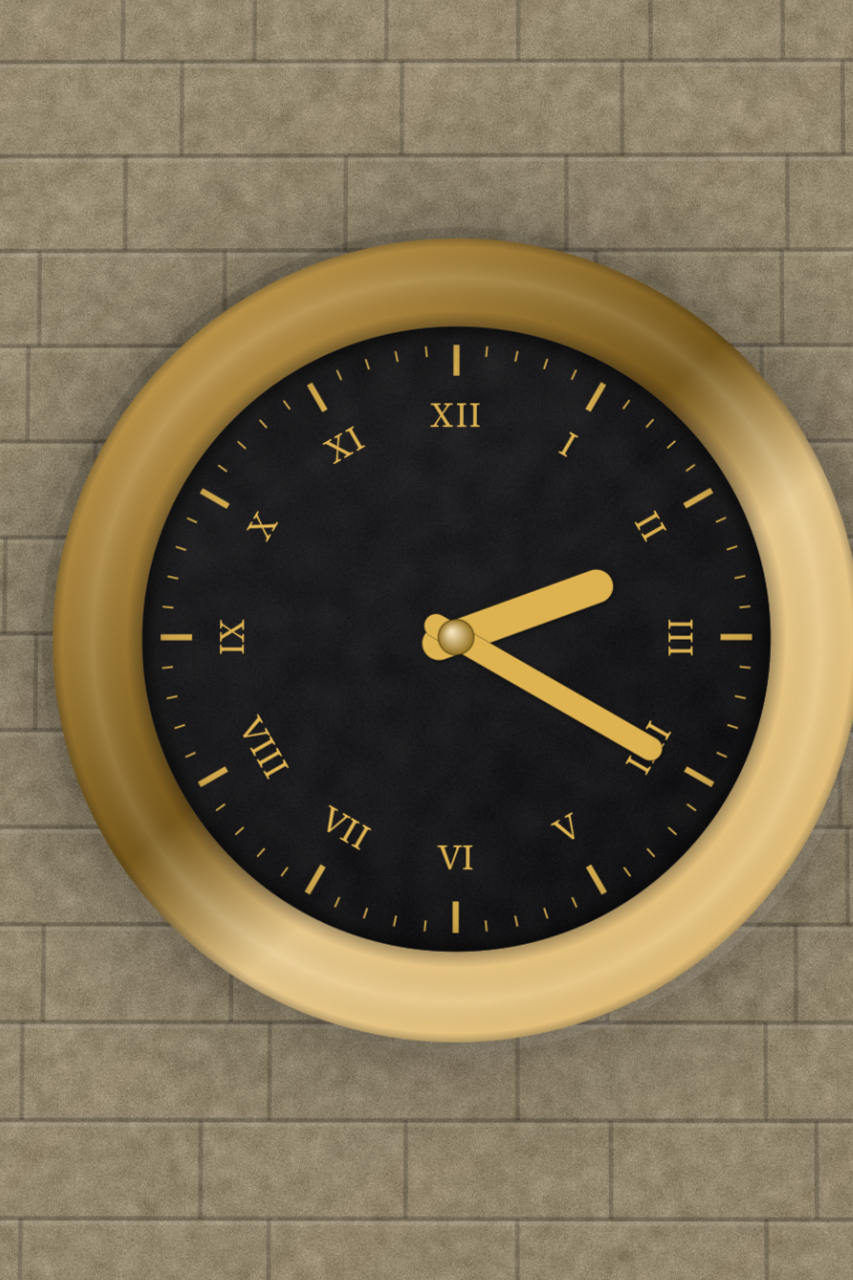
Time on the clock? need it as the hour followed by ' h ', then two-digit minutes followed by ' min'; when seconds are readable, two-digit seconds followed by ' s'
2 h 20 min
